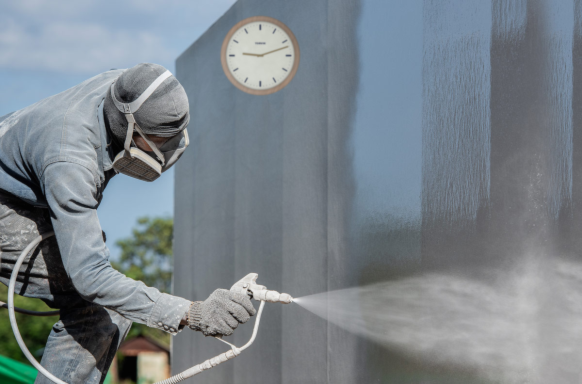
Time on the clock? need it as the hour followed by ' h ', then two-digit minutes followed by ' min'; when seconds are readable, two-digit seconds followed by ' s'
9 h 12 min
